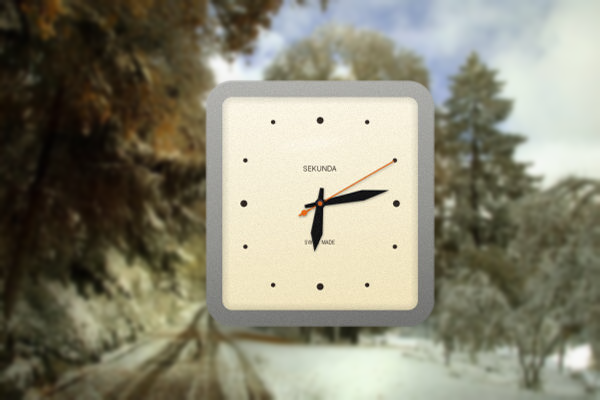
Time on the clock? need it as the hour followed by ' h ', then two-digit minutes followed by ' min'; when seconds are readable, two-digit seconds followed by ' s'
6 h 13 min 10 s
